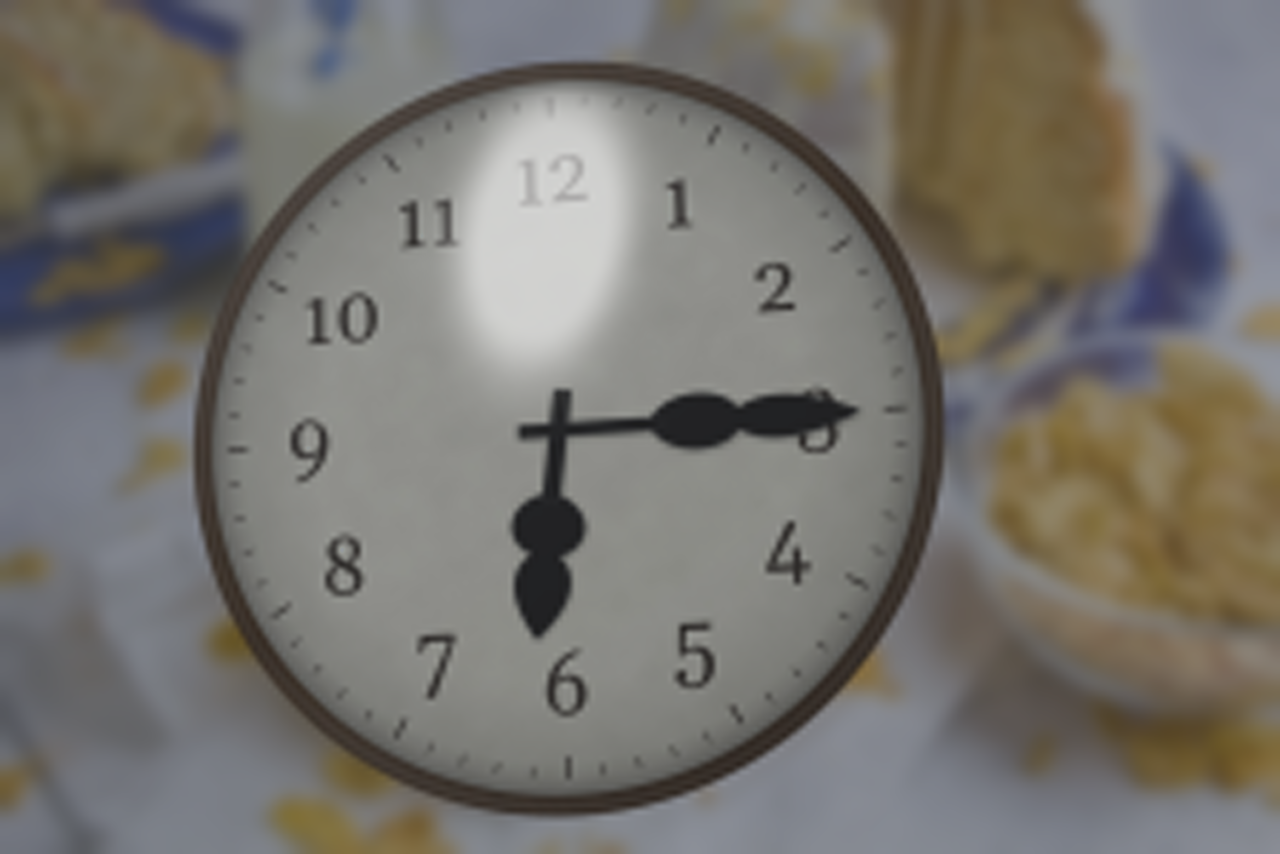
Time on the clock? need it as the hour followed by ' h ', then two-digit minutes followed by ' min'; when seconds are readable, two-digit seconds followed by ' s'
6 h 15 min
